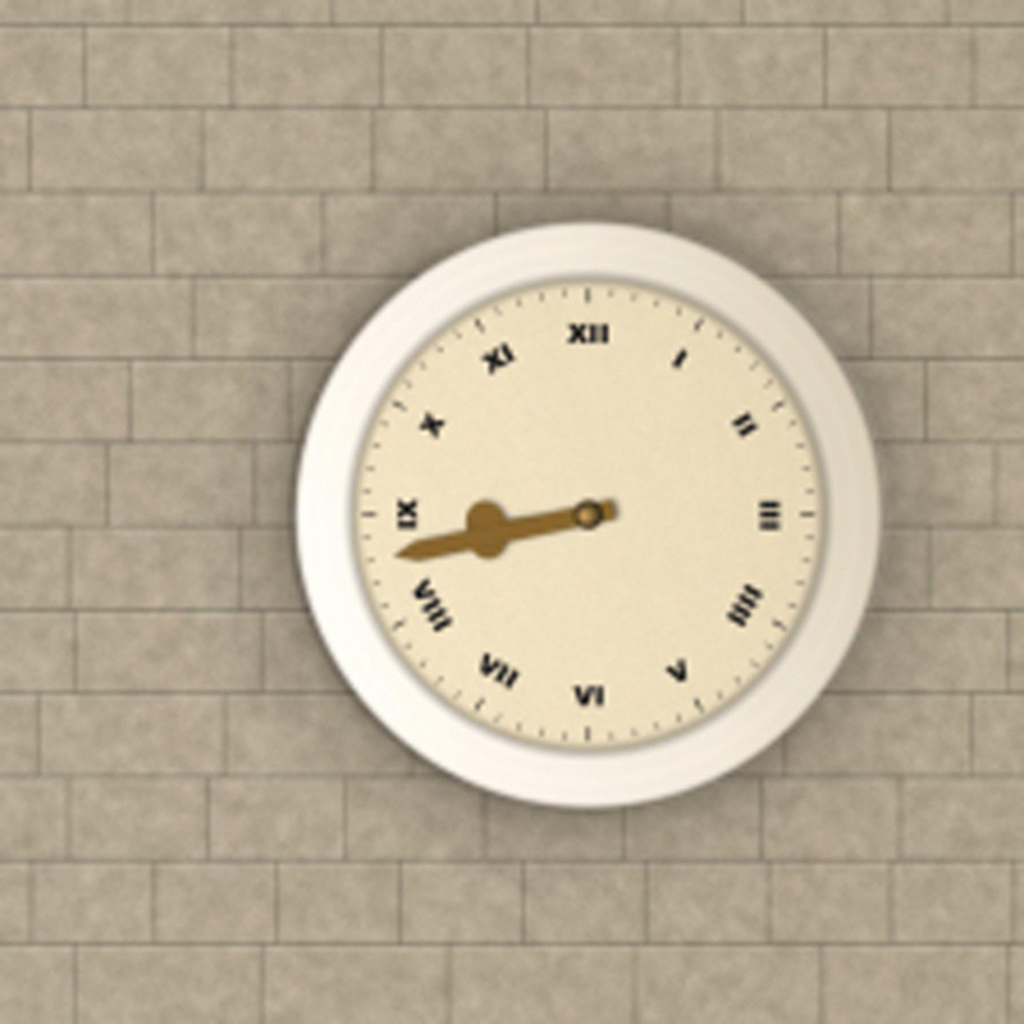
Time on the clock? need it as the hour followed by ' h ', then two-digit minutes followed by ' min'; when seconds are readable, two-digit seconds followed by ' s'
8 h 43 min
